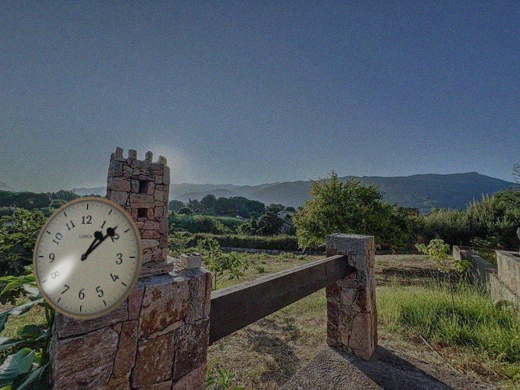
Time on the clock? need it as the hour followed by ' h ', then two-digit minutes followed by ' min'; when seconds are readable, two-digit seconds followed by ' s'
1 h 08 min
